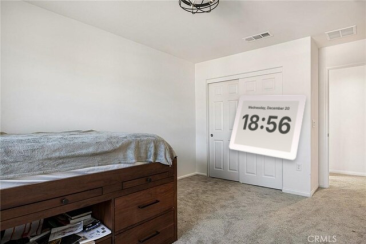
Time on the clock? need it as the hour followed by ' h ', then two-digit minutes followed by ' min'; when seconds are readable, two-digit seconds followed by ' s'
18 h 56 min
